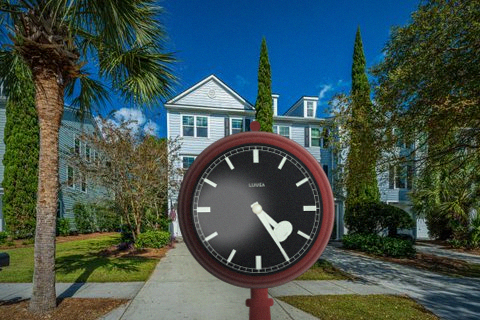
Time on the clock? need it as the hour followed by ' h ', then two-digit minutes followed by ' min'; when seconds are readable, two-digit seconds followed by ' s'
4 h 25 min
